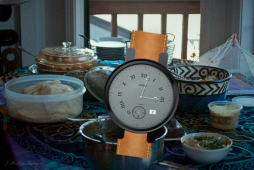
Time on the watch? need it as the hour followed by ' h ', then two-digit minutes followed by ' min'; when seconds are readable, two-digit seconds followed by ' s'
3 h 02 min
